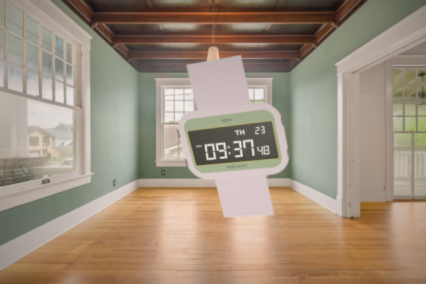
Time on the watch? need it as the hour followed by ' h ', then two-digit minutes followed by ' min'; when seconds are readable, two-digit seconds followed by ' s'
9 h 37 min
